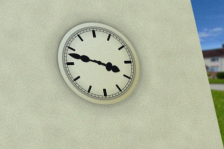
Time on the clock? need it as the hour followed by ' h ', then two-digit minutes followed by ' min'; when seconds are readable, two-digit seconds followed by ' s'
3 h 48 min
